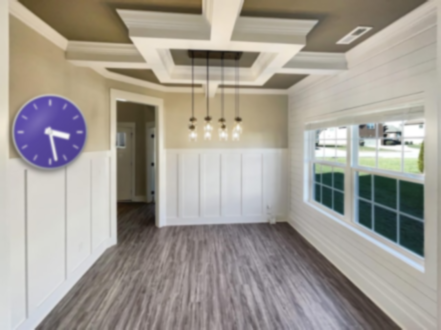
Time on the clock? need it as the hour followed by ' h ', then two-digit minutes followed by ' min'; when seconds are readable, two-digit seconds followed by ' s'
3 h 28 min
